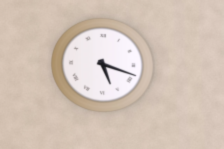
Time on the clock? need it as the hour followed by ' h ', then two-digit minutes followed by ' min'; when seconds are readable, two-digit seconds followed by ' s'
5 h 18 min
